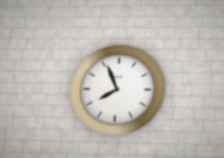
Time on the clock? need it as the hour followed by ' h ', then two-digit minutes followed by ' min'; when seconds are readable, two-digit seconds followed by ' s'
7 h 56 min
